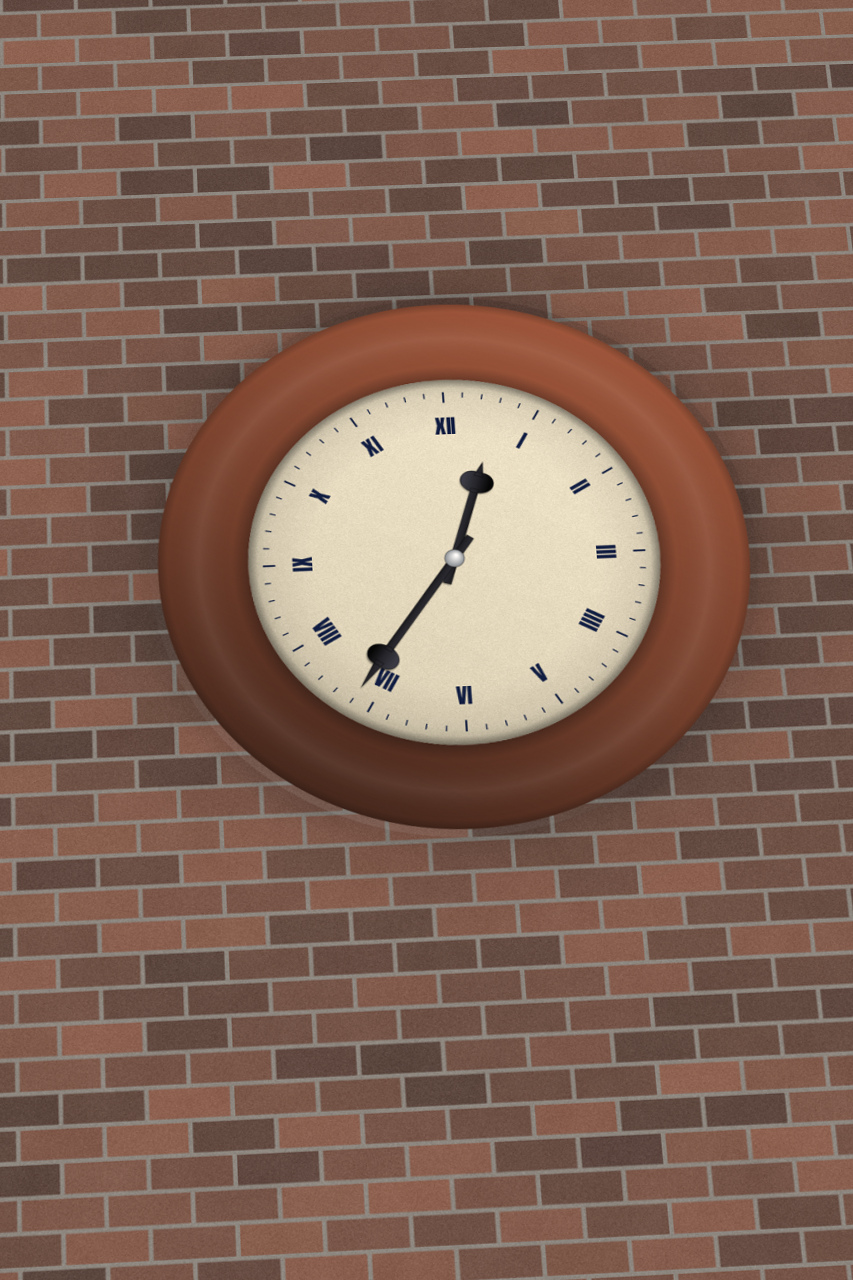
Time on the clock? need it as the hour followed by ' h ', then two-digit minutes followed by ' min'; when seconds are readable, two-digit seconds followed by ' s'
12 h 36 min
